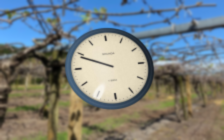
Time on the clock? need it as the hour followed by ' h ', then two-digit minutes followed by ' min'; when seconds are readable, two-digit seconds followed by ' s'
9 h 49 min
